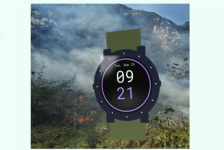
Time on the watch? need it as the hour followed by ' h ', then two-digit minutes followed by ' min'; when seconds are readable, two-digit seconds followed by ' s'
9 h 21 min
